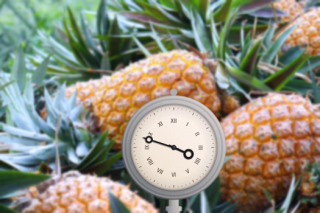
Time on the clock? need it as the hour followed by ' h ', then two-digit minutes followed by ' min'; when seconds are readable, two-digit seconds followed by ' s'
3 h 48 min
